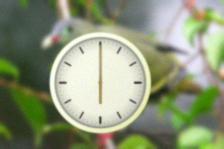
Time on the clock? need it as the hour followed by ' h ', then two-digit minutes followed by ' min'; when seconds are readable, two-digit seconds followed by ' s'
6 h 00 min
